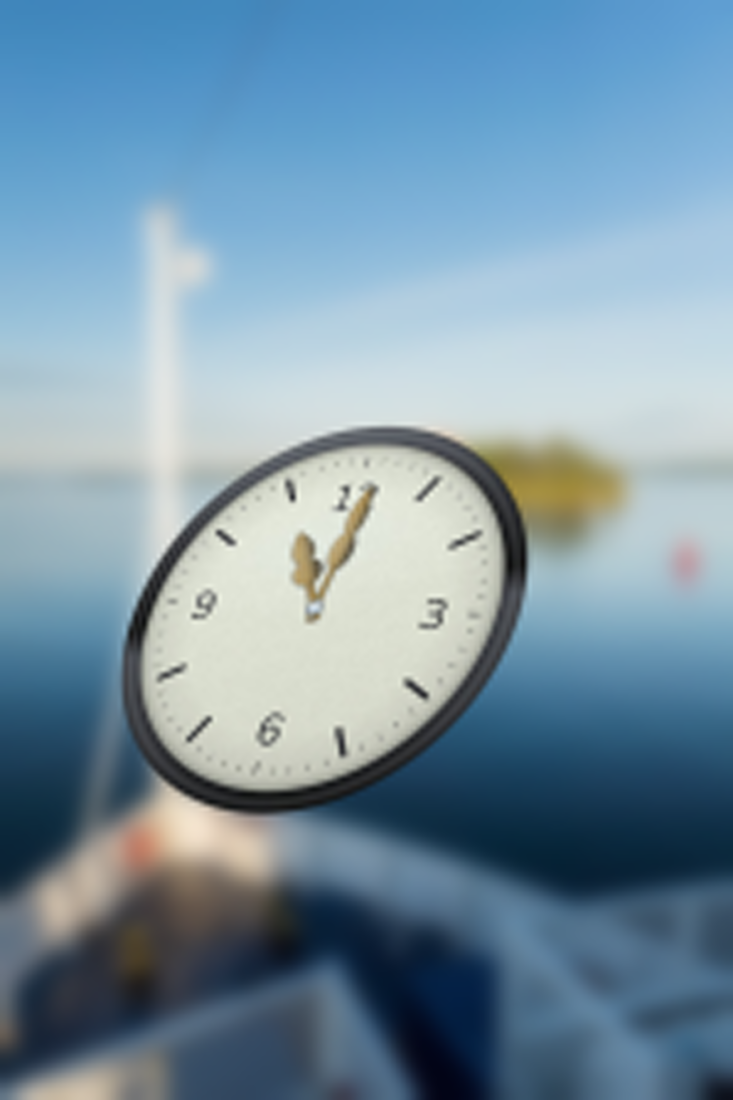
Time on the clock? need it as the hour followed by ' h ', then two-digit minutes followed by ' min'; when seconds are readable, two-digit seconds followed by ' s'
11 h 01 min
